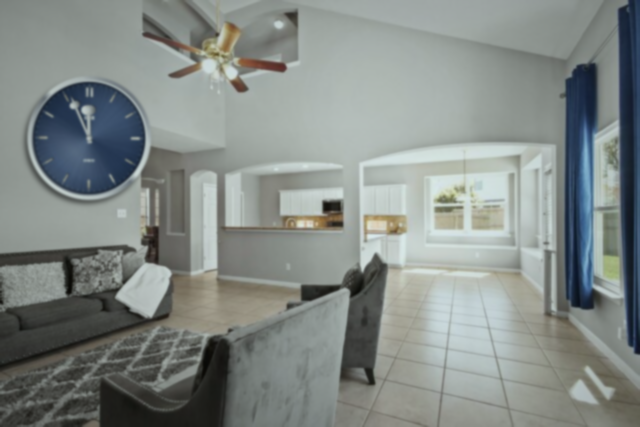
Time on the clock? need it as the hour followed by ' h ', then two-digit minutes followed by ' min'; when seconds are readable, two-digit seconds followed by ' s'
11 h 56 min
